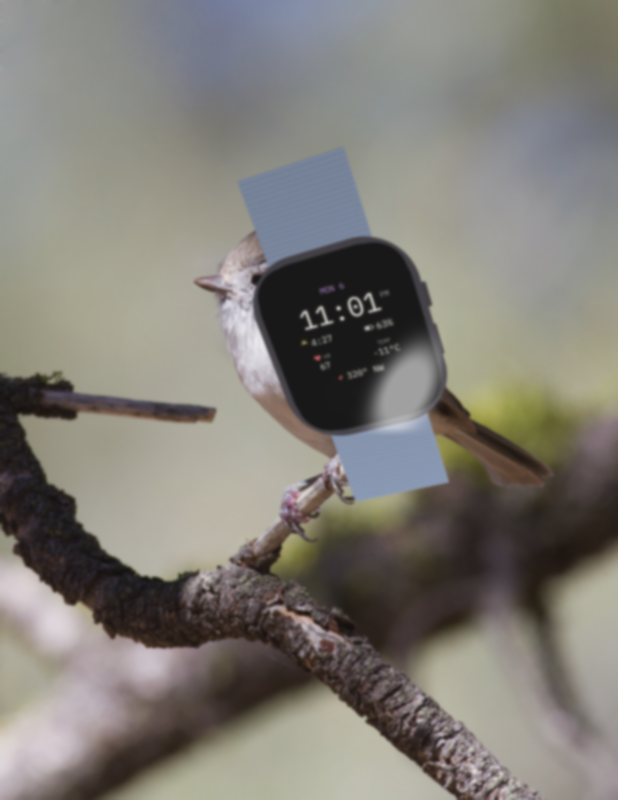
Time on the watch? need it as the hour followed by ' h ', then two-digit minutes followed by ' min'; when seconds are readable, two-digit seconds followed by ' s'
11 h 01 min
